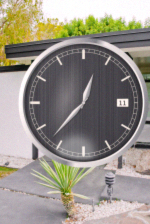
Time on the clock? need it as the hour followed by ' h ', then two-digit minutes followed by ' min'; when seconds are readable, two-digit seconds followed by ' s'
12 h 37 min
